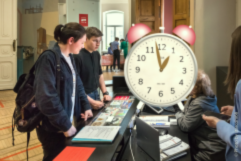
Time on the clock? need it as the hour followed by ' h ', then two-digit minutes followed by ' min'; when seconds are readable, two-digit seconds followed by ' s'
12 h 58 min
